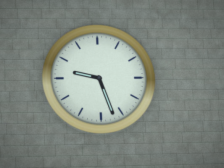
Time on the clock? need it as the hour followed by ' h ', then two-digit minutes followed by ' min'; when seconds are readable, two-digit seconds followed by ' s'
9 h 27 min
